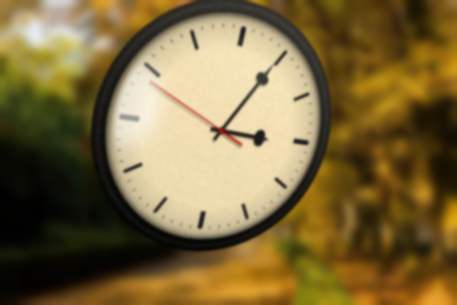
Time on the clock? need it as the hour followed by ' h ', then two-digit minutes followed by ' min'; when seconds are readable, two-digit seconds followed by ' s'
3 h 04 min 49 s
